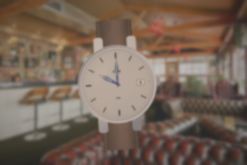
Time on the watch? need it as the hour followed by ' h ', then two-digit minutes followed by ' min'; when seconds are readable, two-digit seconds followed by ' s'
10 h 00 min
